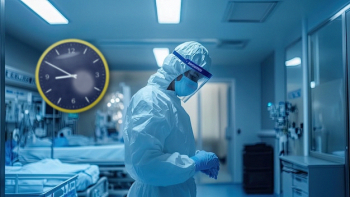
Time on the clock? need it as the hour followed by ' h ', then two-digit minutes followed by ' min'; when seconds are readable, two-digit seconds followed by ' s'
8 h 50 min
